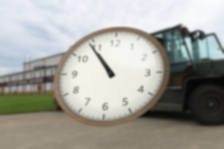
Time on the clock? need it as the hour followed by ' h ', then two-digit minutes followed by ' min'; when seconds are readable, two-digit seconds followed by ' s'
10 h 54 min
